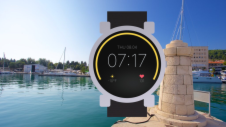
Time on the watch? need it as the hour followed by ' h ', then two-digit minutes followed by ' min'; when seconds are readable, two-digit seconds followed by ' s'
7 h 17 min
